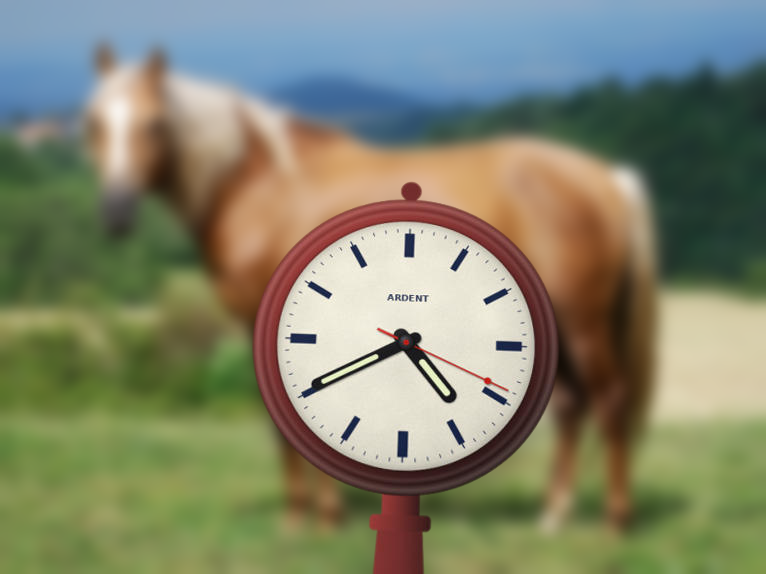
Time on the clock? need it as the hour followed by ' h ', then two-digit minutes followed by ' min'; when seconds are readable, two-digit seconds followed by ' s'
4 h 40 min 19 s
